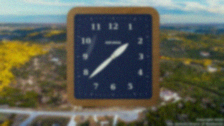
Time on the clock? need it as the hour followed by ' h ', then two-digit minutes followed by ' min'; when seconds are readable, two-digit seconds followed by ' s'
1 h 38 min
